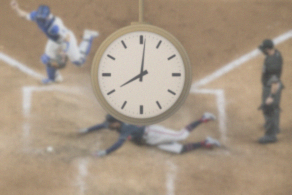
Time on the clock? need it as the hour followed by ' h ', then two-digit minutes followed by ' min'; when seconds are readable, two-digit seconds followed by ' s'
8 h 01 min
